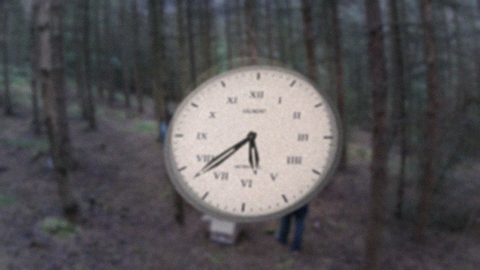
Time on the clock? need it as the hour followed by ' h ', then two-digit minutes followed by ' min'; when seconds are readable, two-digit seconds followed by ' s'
5 h 38 min
